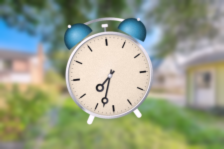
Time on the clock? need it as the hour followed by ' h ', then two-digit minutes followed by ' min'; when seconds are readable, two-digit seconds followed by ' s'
7 h 33 min
